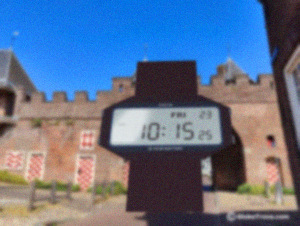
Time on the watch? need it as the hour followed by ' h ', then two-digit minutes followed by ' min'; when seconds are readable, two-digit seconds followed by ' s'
10 h 15 min
